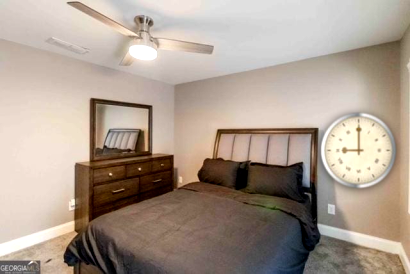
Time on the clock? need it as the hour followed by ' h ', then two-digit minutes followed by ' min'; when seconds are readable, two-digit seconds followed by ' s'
9 h 00 min
